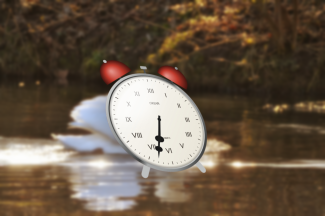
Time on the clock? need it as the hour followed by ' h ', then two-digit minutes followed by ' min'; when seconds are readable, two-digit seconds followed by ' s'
6 h 33 min
